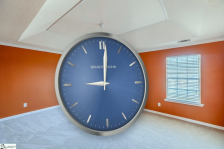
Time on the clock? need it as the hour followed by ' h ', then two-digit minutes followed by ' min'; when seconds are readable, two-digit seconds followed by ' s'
9 h 01 min
